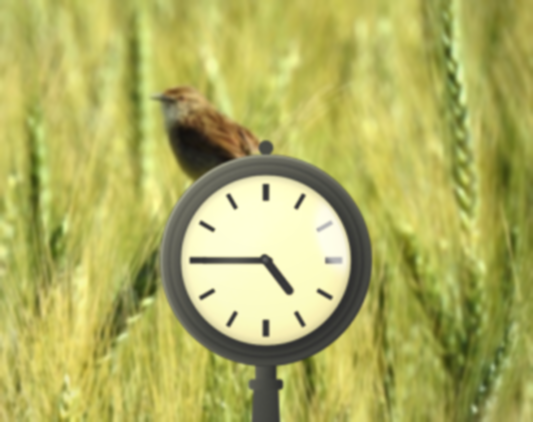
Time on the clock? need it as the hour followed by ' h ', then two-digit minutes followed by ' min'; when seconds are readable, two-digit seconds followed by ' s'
4 h 45 min
